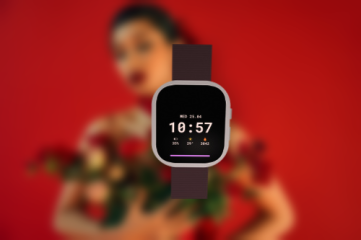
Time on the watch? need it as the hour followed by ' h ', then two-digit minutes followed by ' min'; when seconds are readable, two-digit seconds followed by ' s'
10 h 57 min
